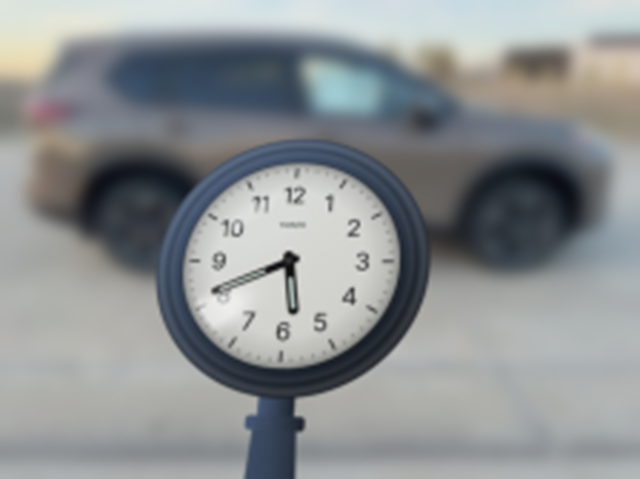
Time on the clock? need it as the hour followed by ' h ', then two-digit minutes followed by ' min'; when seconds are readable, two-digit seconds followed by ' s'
5 h 41 min
